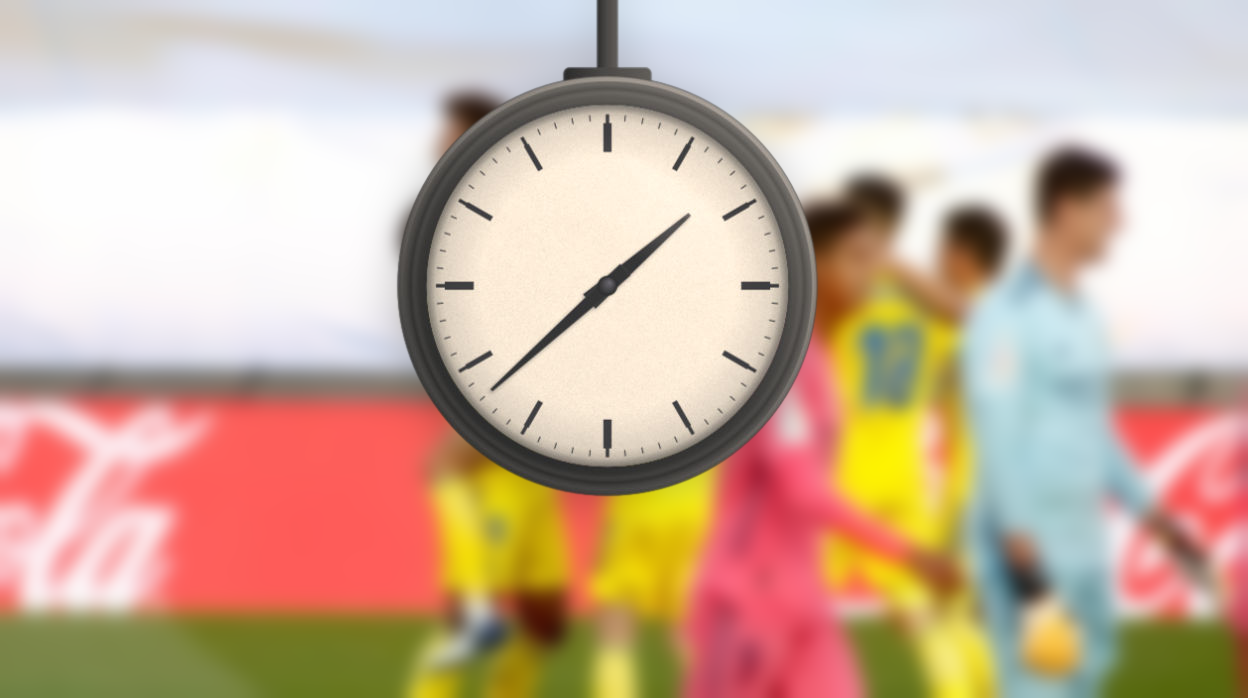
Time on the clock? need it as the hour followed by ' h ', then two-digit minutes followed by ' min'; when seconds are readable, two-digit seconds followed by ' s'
1 h 38 min
